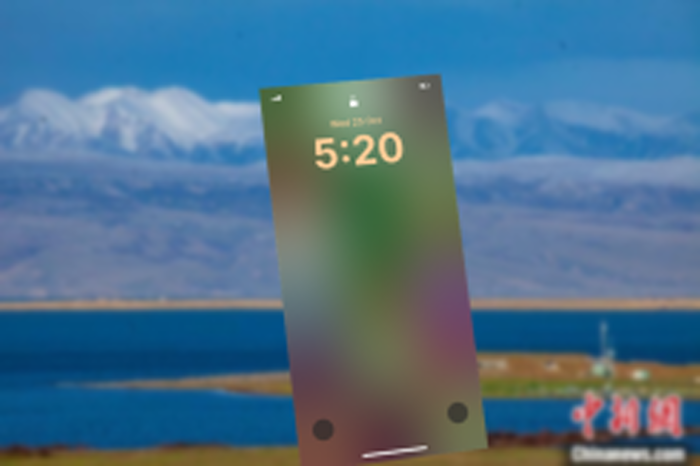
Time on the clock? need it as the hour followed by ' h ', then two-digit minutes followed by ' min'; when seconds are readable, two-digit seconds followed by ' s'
5 h 20 min
